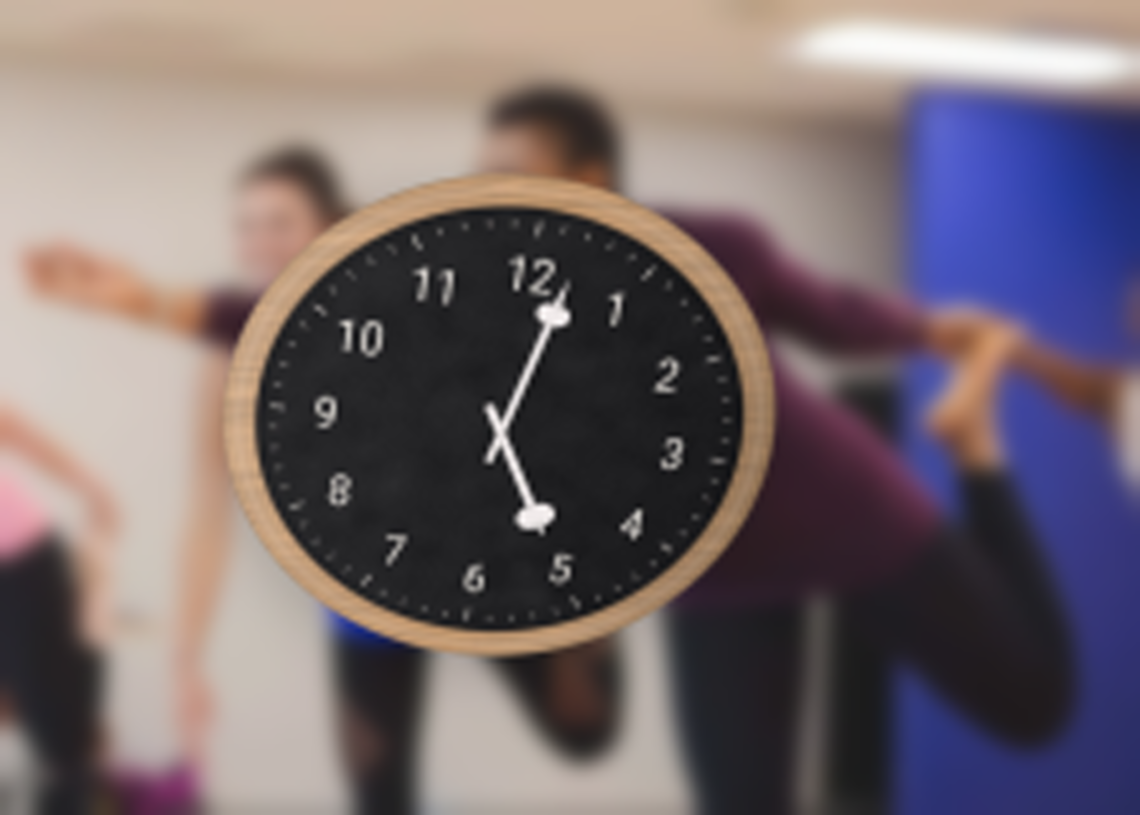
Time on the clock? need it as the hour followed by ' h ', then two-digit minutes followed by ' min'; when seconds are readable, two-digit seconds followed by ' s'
5 h 02 min
